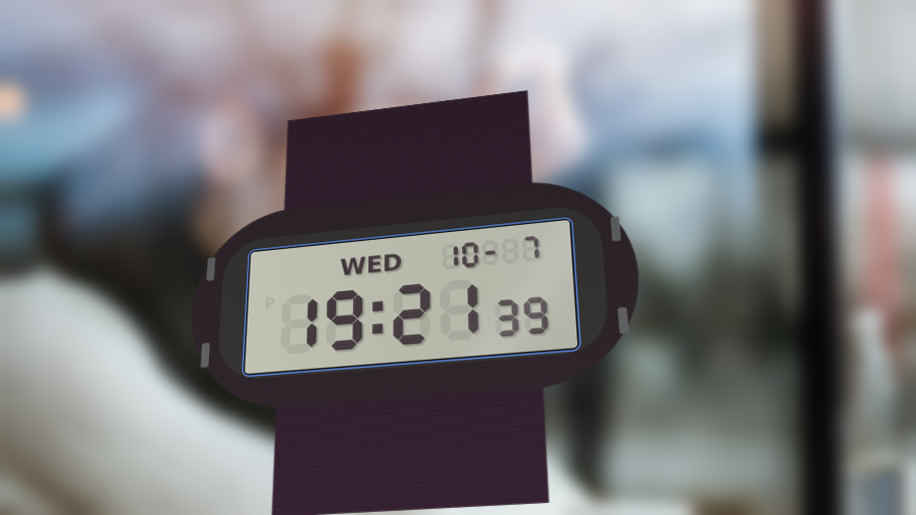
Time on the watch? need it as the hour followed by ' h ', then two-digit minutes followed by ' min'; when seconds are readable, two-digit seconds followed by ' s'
19 h 21 min 39 s
